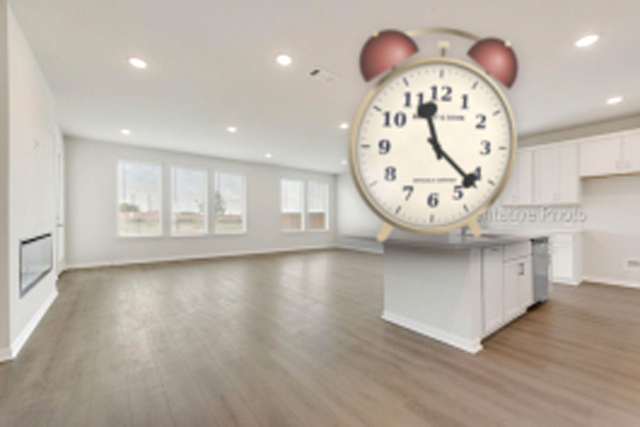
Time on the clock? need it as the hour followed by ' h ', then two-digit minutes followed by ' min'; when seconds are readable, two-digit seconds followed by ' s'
11 h 22 min
